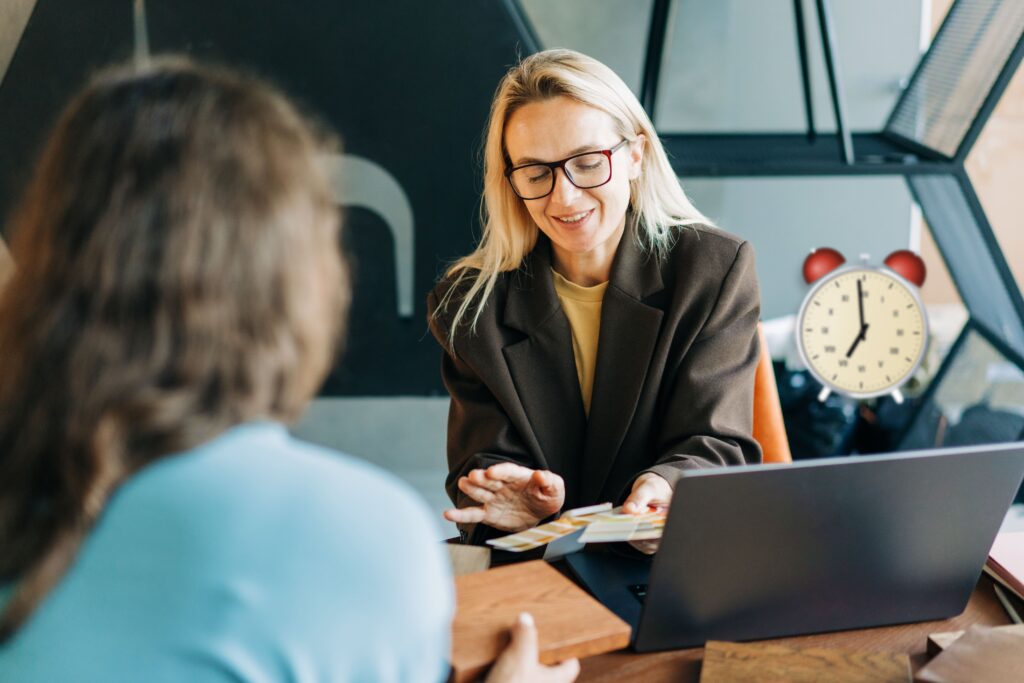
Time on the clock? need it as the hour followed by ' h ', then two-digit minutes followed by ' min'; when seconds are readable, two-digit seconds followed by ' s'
6 h 59 min
